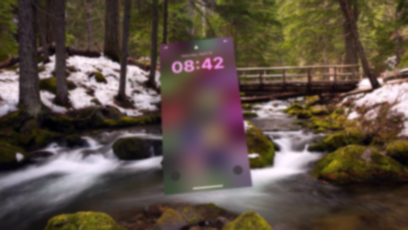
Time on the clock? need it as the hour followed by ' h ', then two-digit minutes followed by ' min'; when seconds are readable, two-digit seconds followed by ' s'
8 h 42 min
